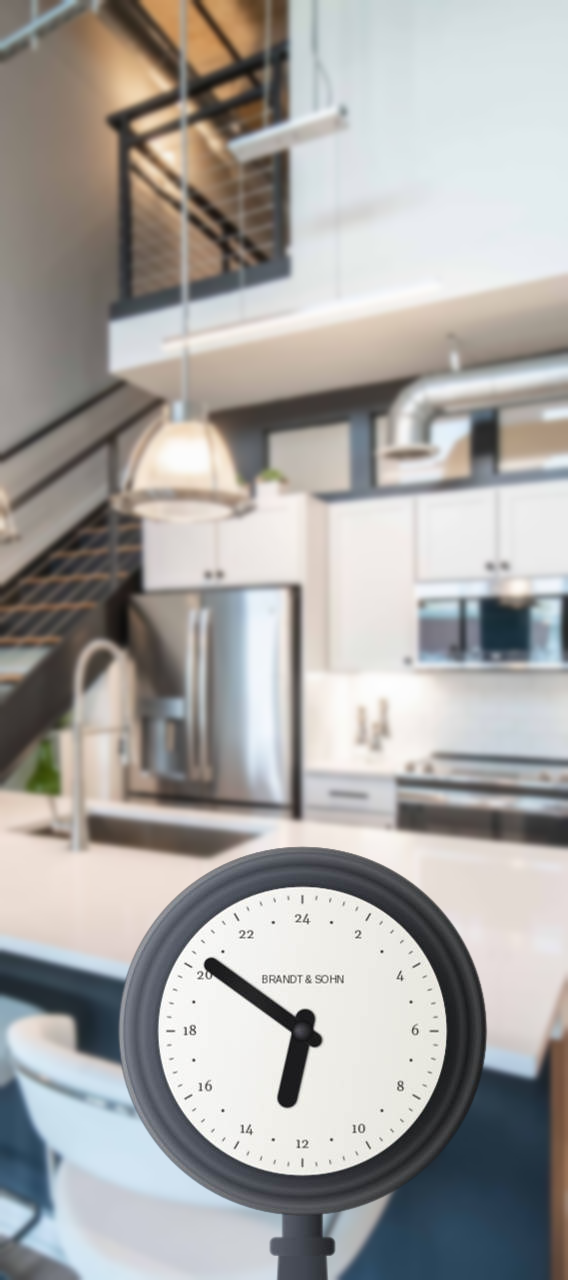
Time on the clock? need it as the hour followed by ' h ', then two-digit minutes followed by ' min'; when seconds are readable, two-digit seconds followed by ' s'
12 h 51 min
